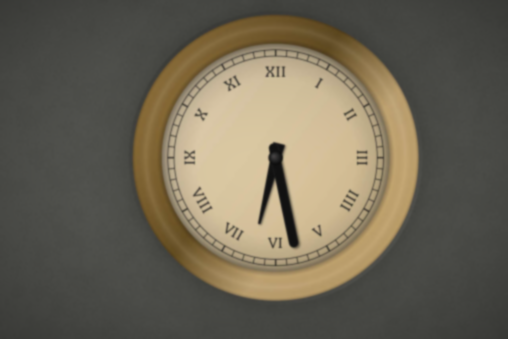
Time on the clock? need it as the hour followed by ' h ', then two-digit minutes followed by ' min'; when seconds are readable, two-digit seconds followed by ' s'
6 h 28 min
